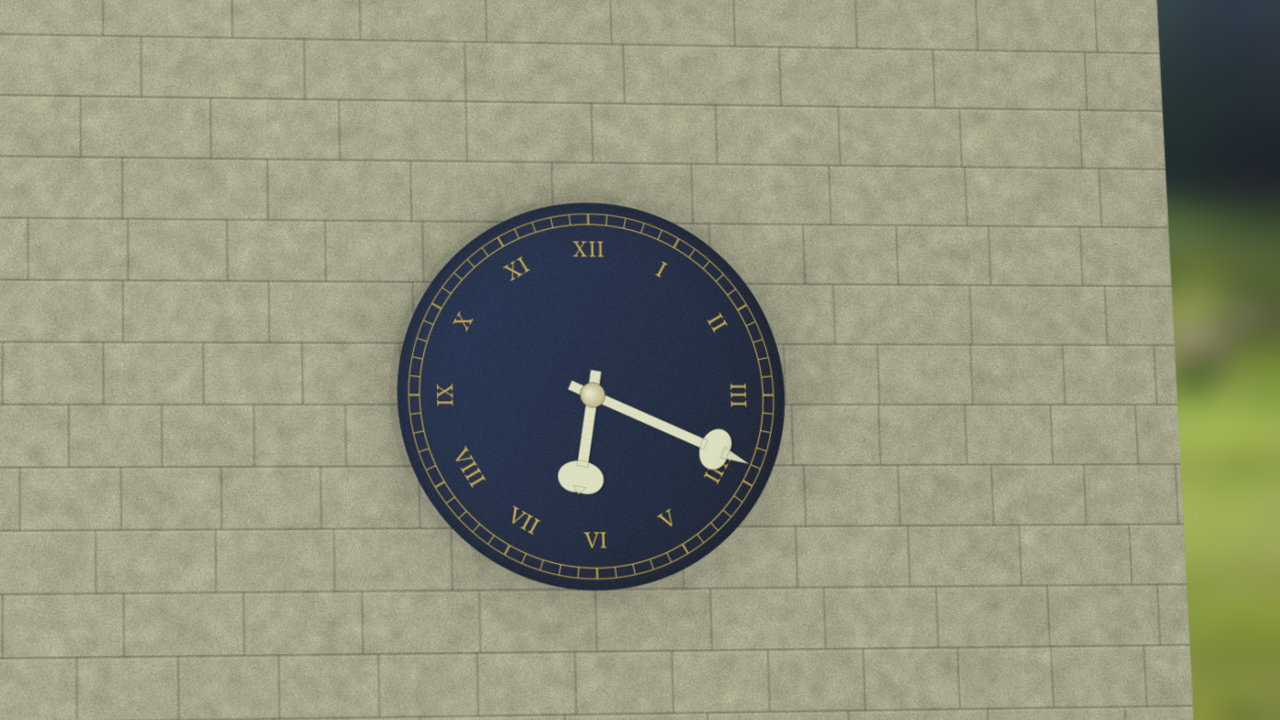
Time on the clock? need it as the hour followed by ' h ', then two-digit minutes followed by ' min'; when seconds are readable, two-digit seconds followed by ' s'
6 h 19 min
